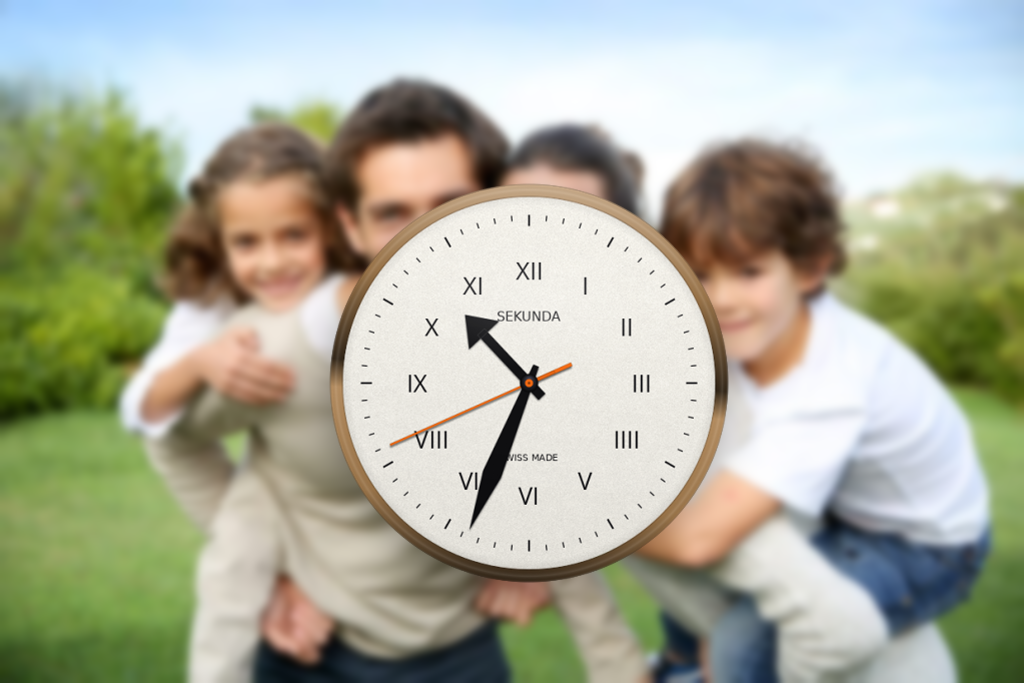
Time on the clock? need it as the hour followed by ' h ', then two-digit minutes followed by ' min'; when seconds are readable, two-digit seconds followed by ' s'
10 h 33 min 41 s
